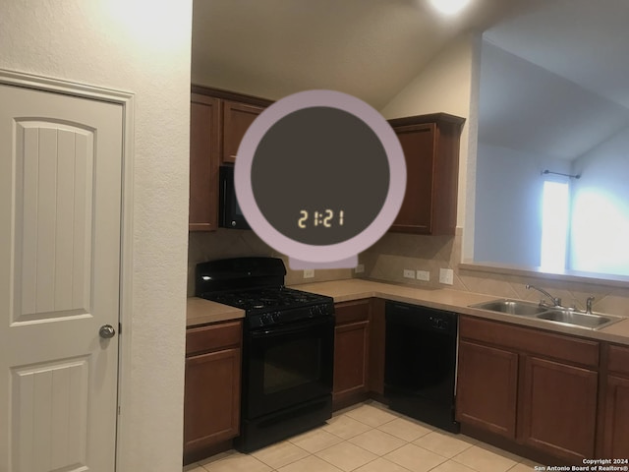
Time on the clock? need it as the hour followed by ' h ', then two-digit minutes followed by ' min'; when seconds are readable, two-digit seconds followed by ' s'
21 h 21 min
